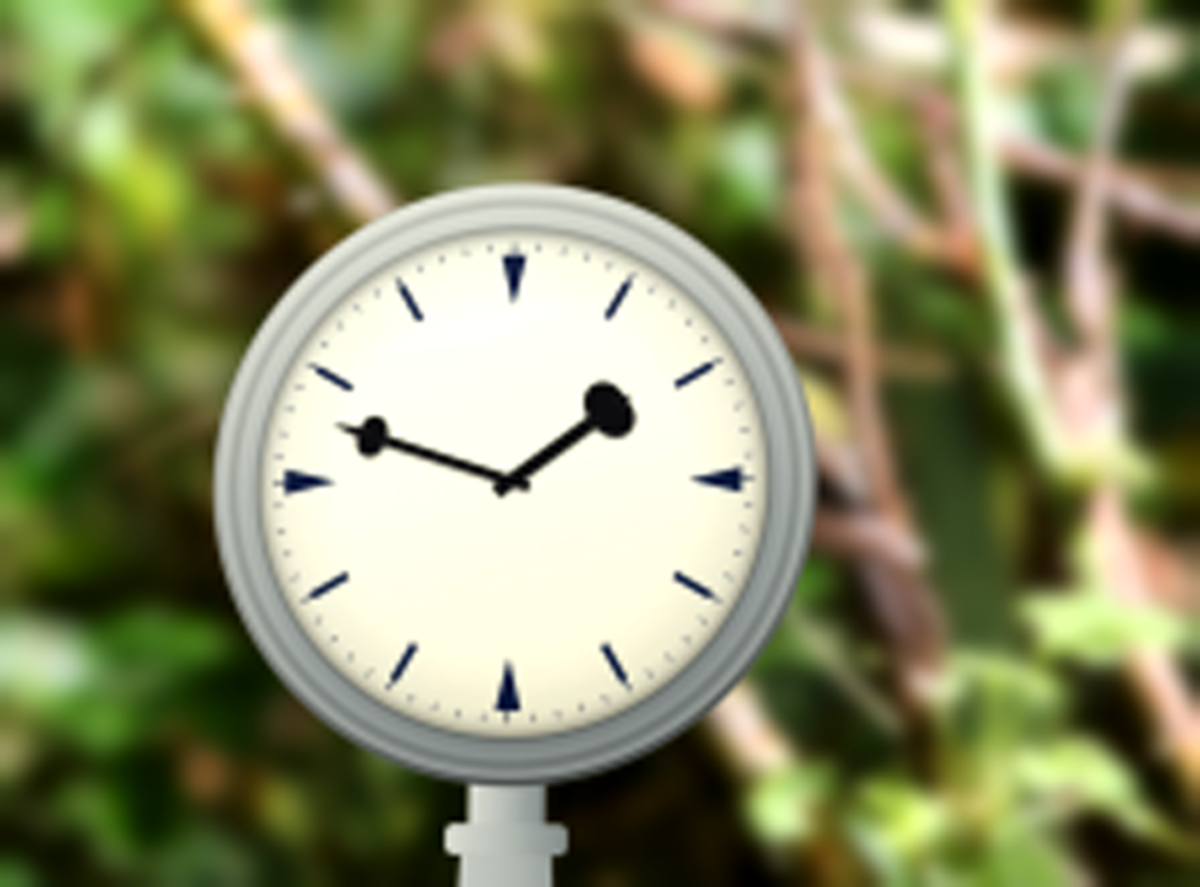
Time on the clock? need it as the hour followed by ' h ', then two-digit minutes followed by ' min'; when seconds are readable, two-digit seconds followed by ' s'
1 h 48 min
